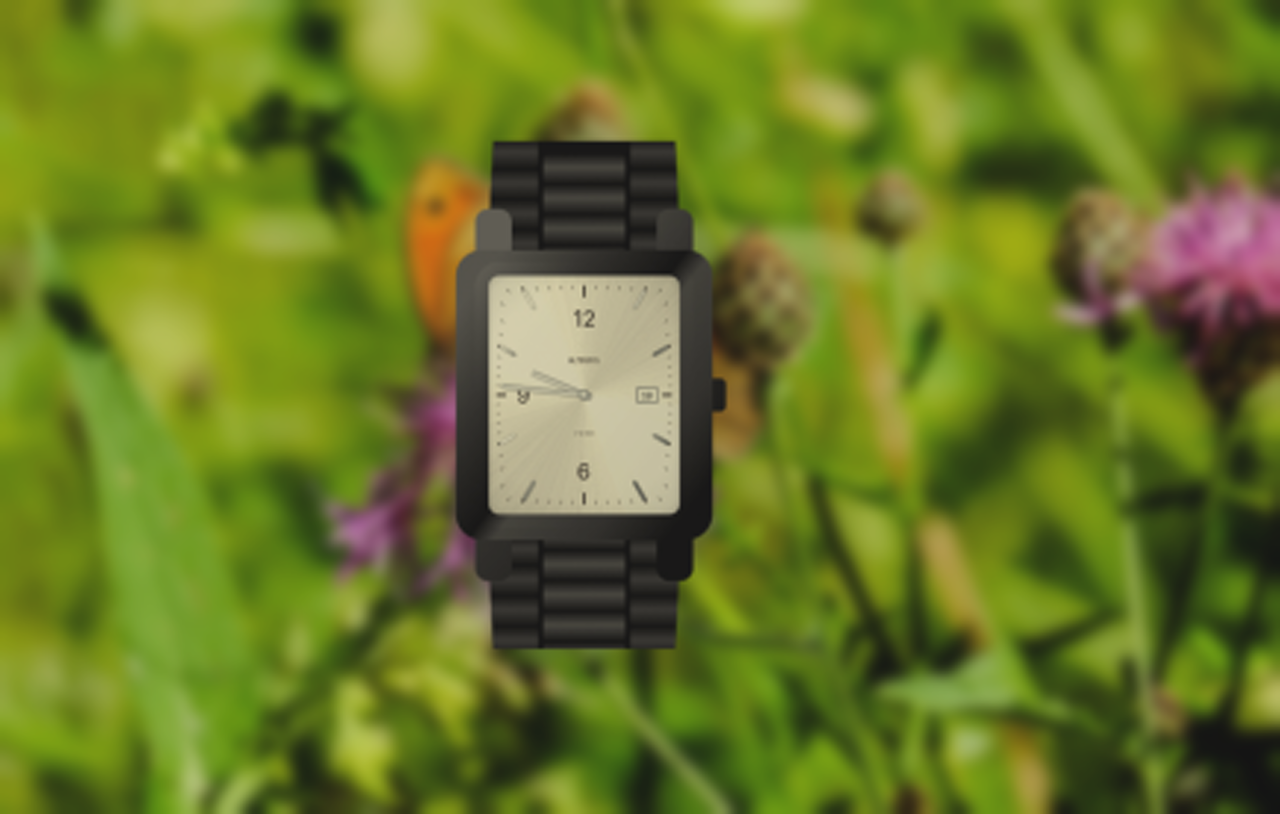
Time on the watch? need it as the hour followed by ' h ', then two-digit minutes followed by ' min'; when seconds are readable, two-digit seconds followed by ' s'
9 h 46 min
